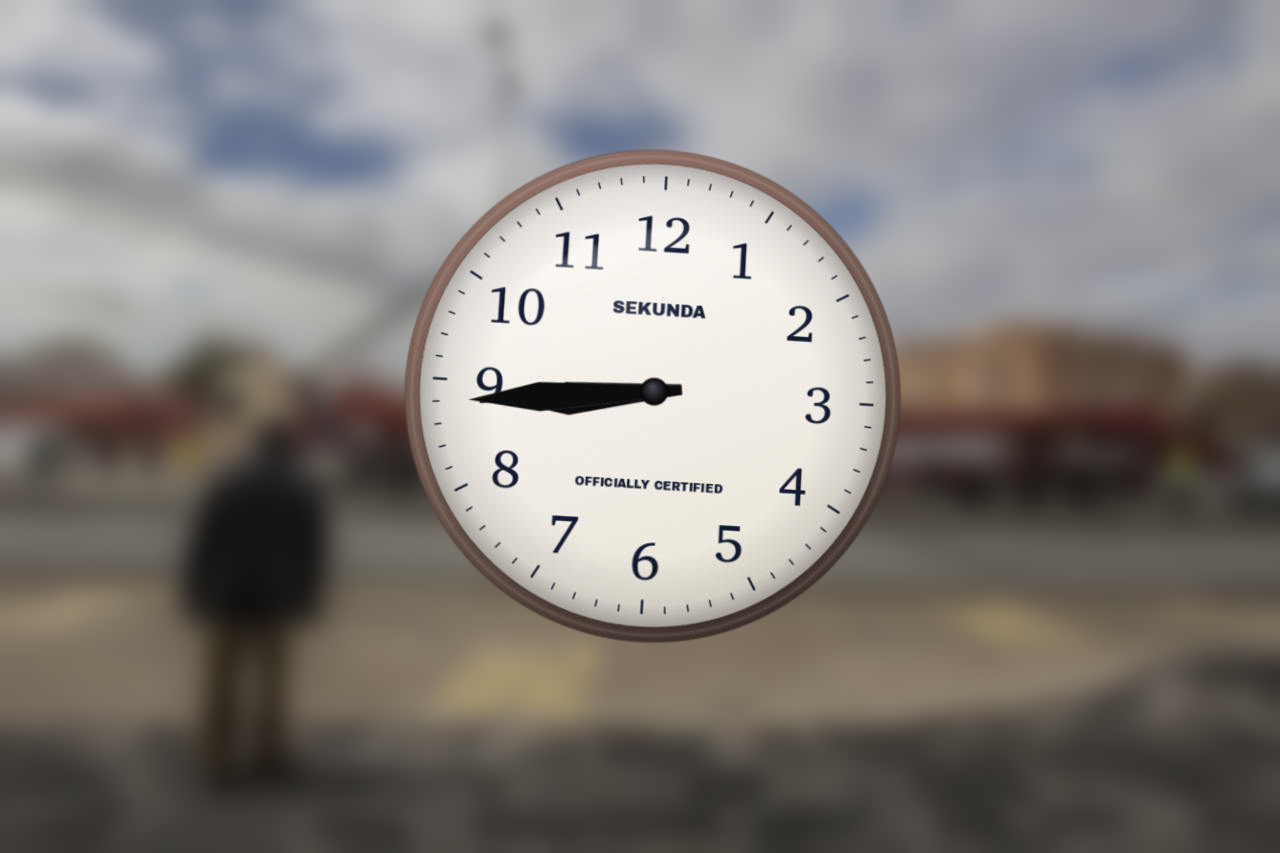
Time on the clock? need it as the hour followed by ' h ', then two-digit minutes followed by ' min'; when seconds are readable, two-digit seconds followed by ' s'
8 h 44 min
